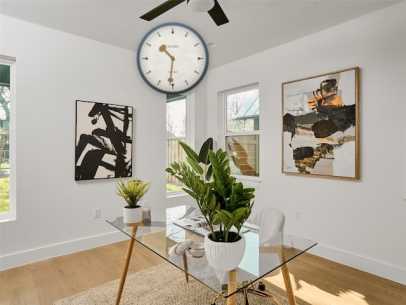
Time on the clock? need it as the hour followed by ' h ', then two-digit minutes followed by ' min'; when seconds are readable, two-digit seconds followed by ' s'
10 h 31 min
